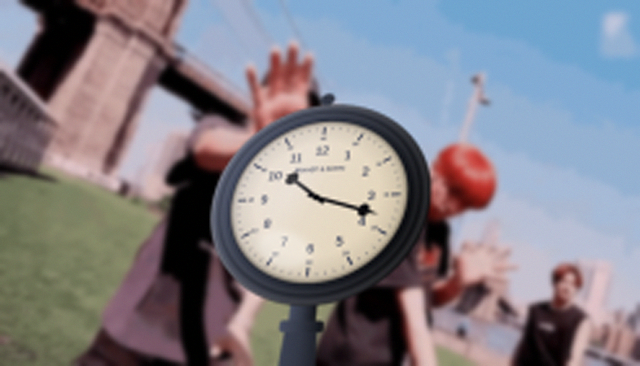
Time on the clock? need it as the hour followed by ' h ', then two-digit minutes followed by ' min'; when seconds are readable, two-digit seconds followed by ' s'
10 h 18 min
